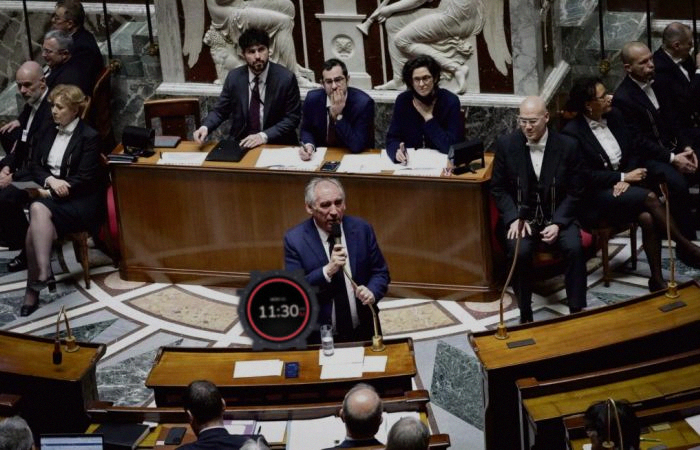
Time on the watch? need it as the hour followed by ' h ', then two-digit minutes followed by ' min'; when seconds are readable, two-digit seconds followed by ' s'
11 h 30 min
